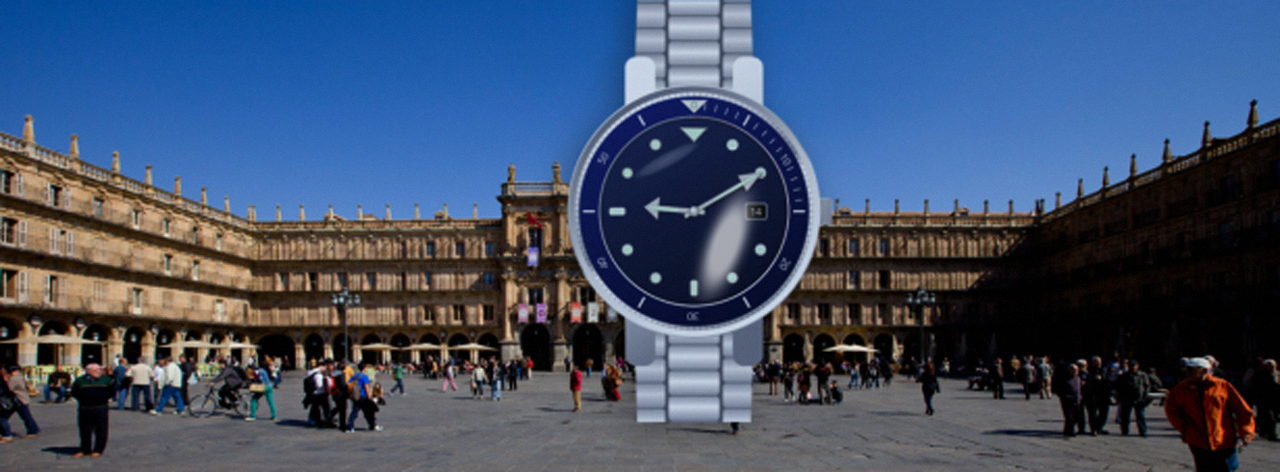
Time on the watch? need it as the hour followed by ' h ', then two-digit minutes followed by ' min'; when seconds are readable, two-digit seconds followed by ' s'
9 h 10 min
